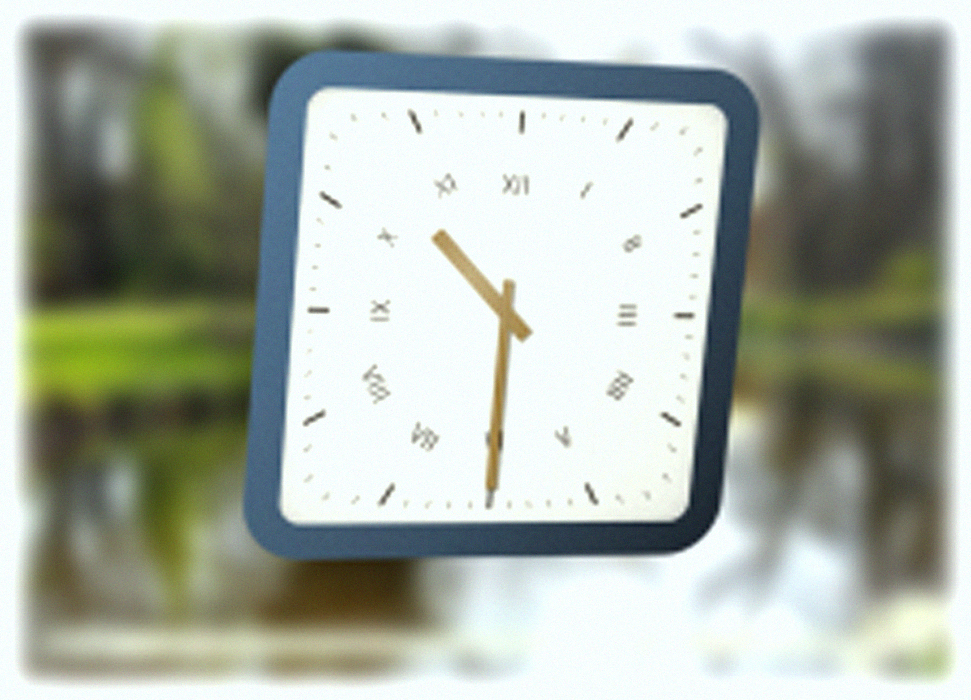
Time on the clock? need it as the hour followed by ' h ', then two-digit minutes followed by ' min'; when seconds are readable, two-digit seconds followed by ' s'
10 h 30 min
